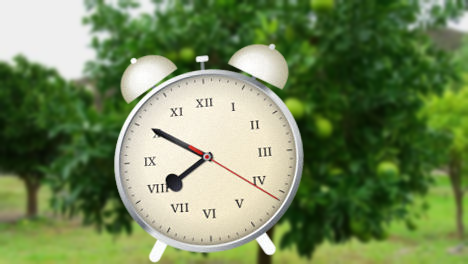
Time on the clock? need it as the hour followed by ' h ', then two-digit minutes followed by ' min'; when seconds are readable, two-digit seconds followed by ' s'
7 h 50 min 21 s
